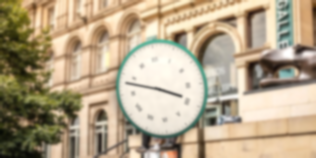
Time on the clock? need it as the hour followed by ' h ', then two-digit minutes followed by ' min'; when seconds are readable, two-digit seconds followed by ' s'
3 h 48 min
